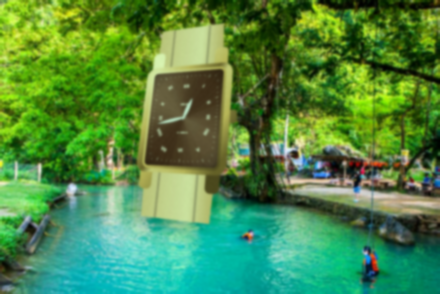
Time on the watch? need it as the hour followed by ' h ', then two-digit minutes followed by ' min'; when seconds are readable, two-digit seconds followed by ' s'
12 h 43 min
